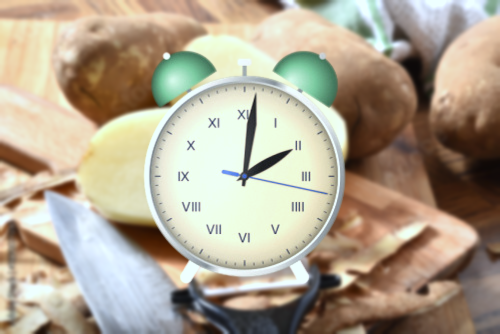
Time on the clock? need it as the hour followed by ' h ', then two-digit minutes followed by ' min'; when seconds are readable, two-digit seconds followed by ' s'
2 h 01 min 17 s
